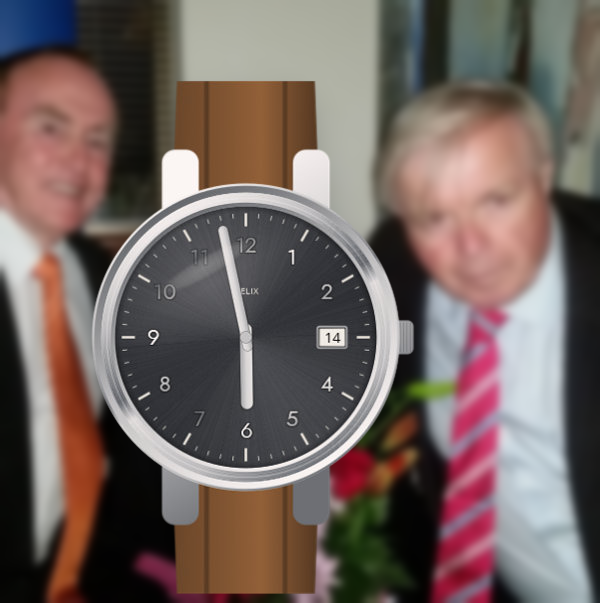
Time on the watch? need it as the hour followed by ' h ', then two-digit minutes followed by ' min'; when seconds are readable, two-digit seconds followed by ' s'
5 h 58 min
